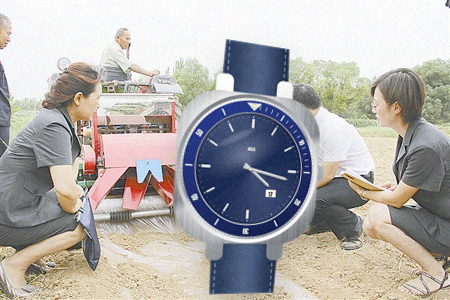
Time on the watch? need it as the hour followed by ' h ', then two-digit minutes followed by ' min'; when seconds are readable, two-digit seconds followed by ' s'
4 h 17 min
